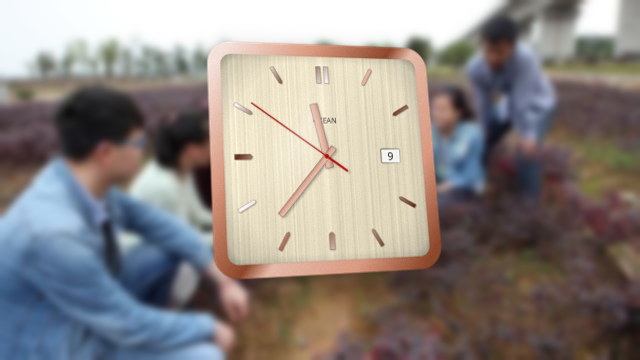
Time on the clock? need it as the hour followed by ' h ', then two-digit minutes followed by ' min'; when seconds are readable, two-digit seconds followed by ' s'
11 h 36 min 51 s
